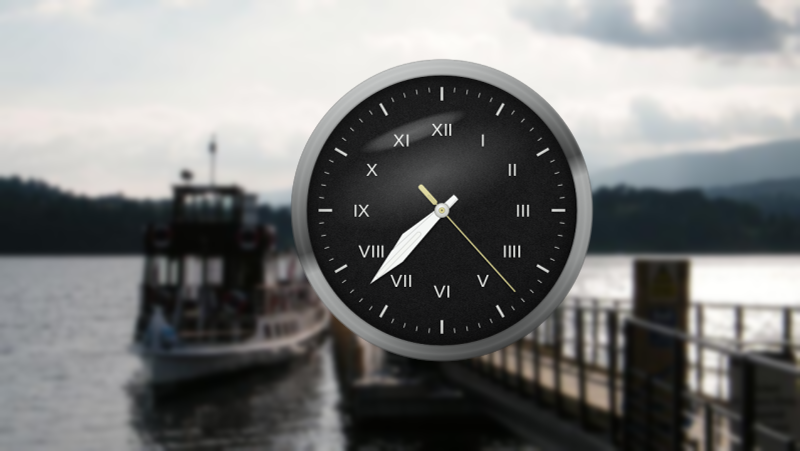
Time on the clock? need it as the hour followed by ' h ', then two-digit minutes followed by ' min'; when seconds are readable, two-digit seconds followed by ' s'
7 h 37 min 23 s
